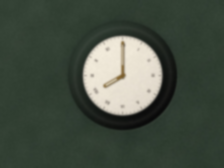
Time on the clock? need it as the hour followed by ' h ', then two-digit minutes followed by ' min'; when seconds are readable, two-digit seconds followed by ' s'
8 h 00 min
